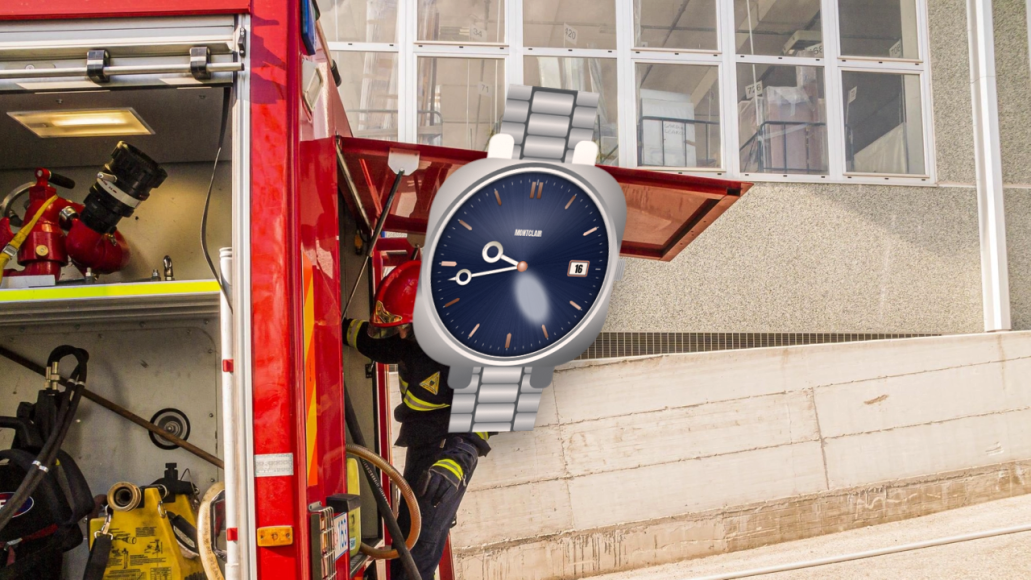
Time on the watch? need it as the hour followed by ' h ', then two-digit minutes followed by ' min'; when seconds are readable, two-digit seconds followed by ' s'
9 h 43 min
